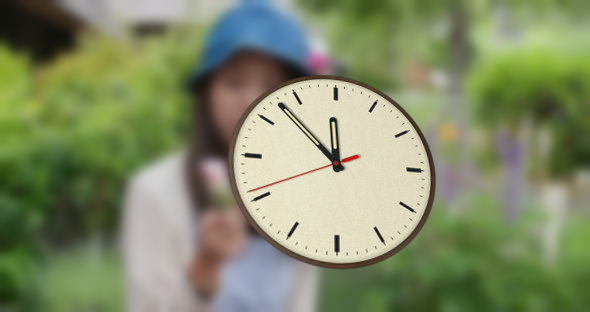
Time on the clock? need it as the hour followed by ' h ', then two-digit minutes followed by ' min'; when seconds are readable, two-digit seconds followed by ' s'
11 h 52 min 41 s
